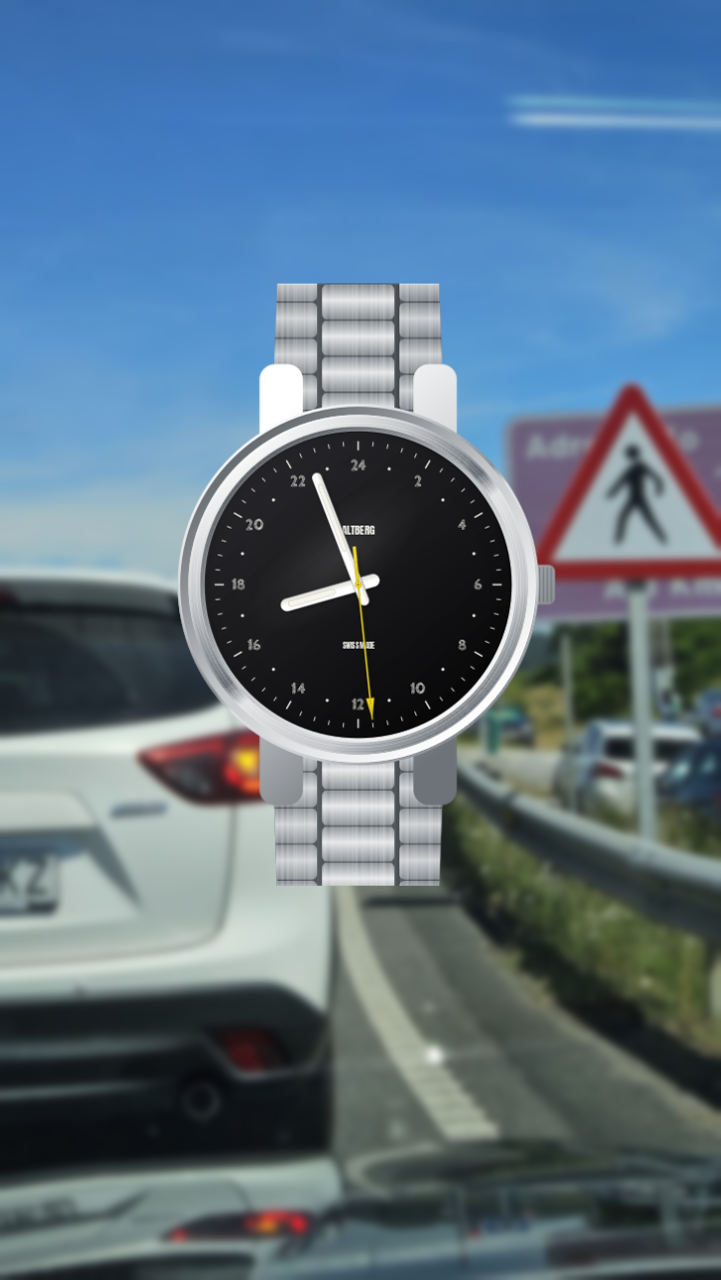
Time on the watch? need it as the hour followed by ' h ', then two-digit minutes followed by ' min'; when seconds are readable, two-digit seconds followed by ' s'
16 h 56 min 29 s
